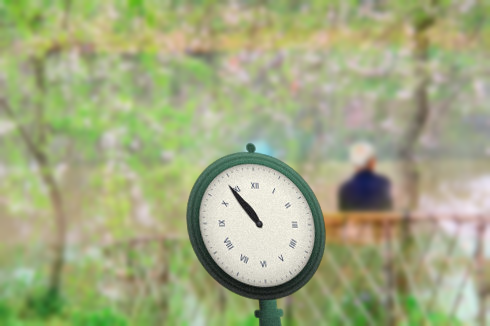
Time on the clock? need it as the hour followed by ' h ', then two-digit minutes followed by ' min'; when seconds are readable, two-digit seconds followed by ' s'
10 h 54 min
